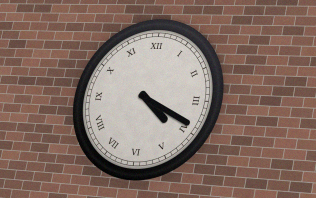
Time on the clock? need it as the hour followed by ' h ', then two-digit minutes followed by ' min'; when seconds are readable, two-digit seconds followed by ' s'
4 h 19 min
